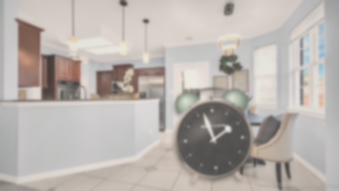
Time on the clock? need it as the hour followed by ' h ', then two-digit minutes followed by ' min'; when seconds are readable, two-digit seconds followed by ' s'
1 h 57 min
